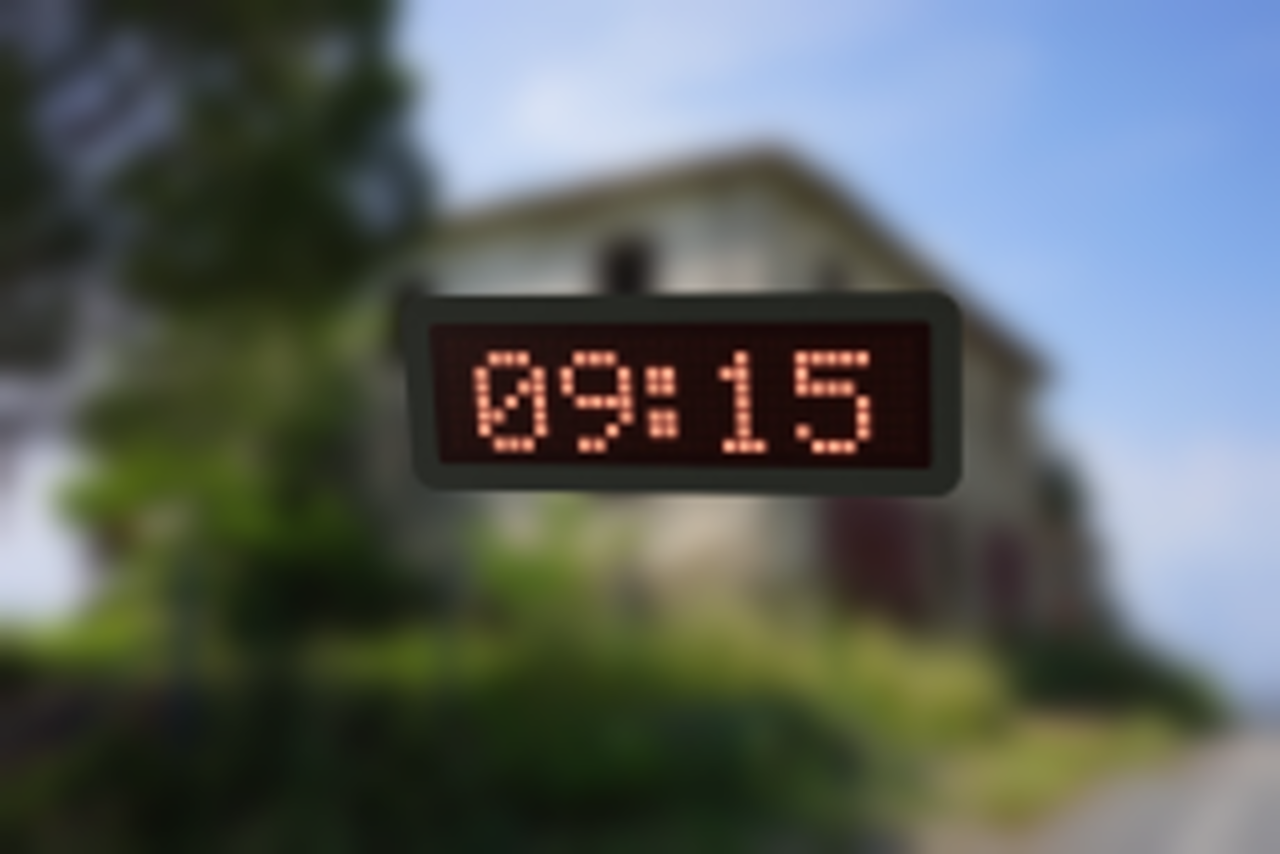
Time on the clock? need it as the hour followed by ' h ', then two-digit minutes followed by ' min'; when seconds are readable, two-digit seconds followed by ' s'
9 h 15 min
